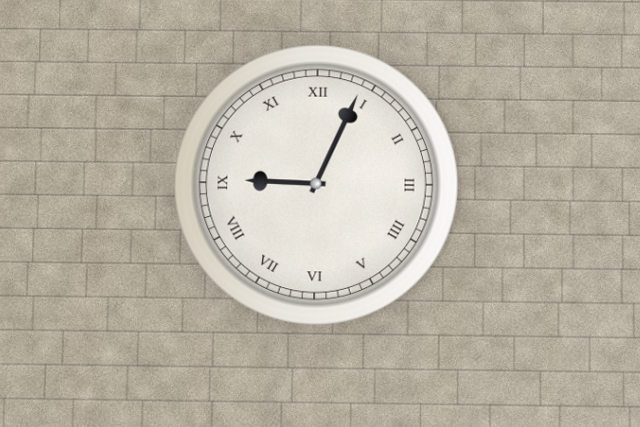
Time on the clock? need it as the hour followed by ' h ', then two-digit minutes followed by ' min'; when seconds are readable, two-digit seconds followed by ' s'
9 h 04 min
